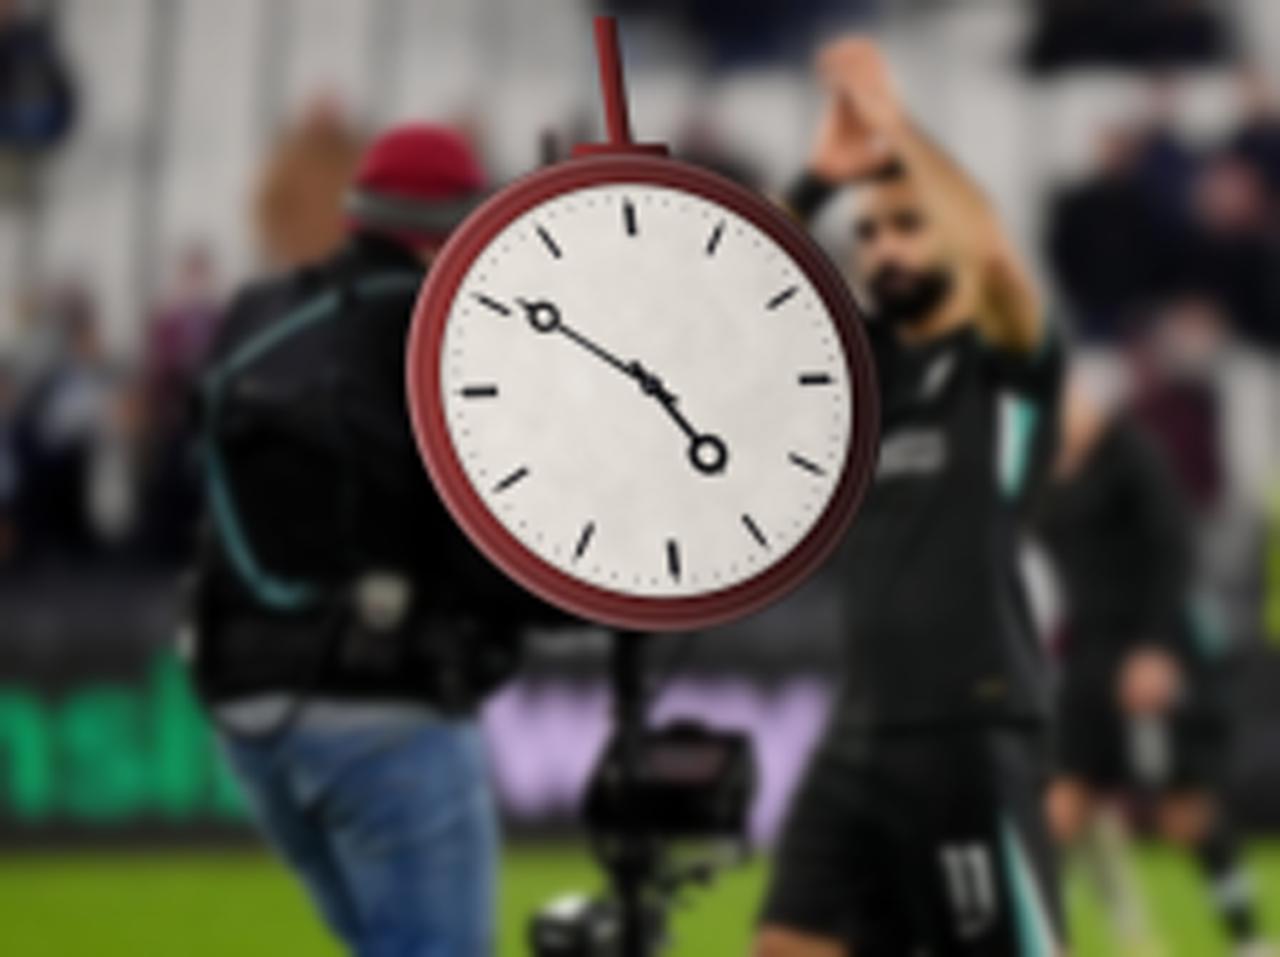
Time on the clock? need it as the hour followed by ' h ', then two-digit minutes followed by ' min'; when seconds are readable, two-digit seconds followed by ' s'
4 h 51 min
